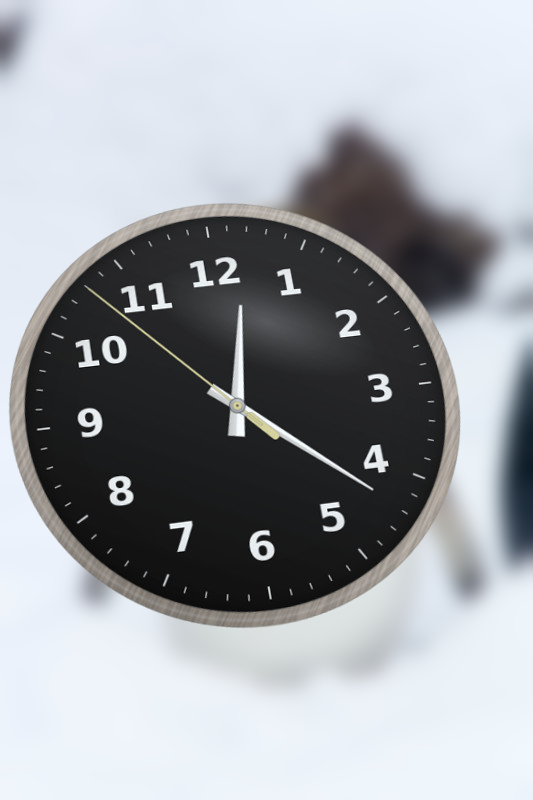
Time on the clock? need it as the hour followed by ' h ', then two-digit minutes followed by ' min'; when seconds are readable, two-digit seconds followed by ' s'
12 h 21 min 53 s
